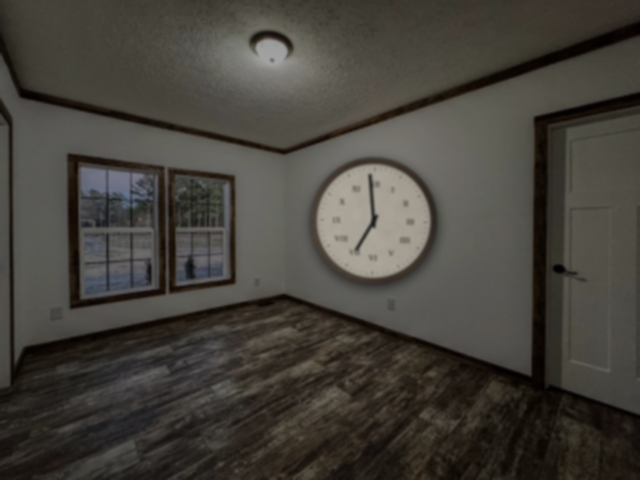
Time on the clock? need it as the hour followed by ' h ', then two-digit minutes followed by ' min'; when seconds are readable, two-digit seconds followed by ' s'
6 h 59 min
